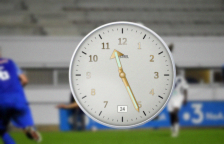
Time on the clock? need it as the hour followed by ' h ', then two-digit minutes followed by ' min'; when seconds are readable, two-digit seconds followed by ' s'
11 h 26 min
